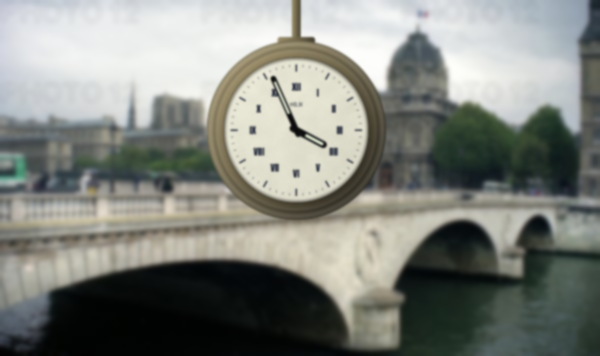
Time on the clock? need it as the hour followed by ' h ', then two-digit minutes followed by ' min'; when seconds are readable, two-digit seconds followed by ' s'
3 h 56 min
